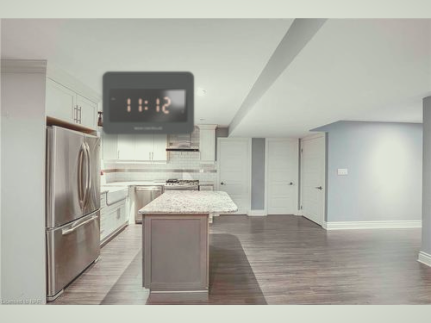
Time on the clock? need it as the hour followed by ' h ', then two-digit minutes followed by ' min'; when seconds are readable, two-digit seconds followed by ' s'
11 h 12 min
